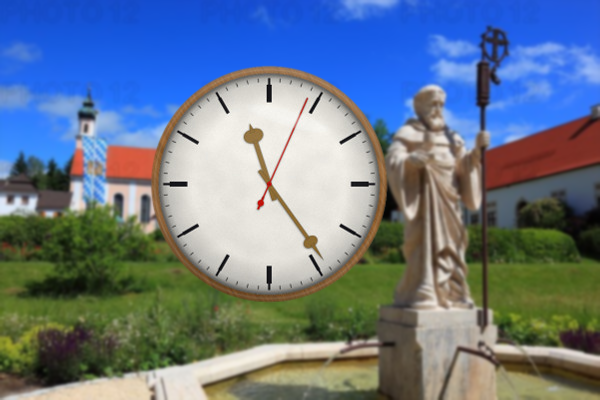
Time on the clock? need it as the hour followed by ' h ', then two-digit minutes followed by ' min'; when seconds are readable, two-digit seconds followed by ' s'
11 h 24 min 04 s
